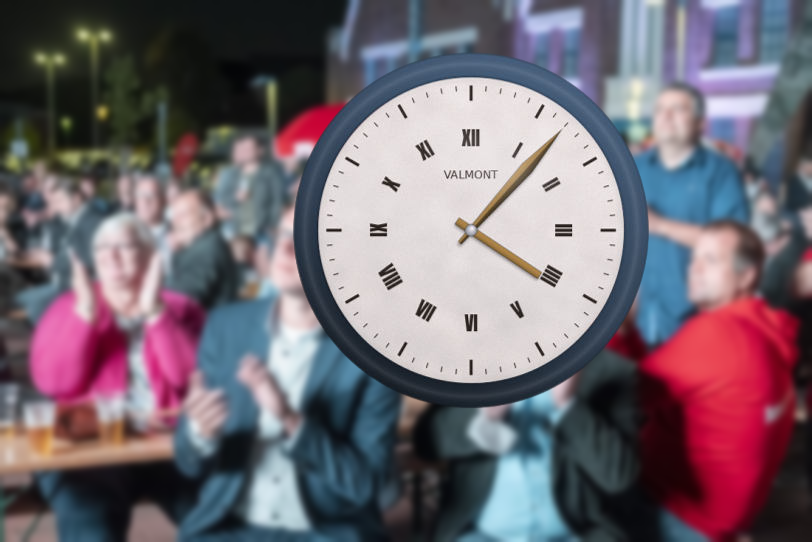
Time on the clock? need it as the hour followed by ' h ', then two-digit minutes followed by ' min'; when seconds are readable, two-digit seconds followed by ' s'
4 h 07 min
